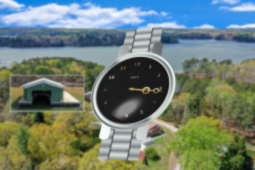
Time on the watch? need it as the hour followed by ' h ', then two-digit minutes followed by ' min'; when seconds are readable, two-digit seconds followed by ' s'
3 h 16 min
